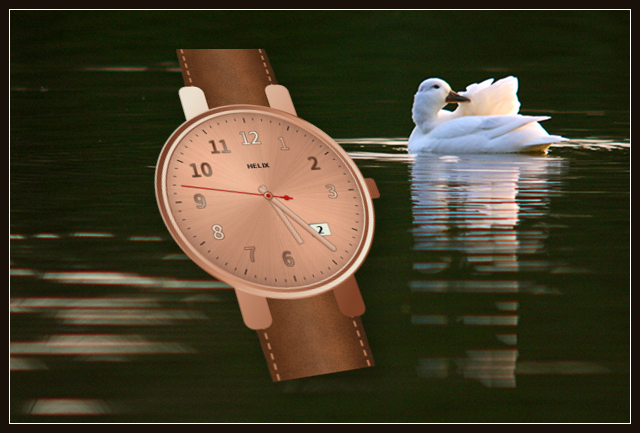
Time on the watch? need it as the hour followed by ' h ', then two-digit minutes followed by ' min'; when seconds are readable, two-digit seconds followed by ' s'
5 h 23 min 47 s
